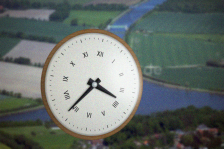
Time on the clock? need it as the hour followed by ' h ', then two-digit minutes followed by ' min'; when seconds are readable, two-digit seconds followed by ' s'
3 h 36 min
